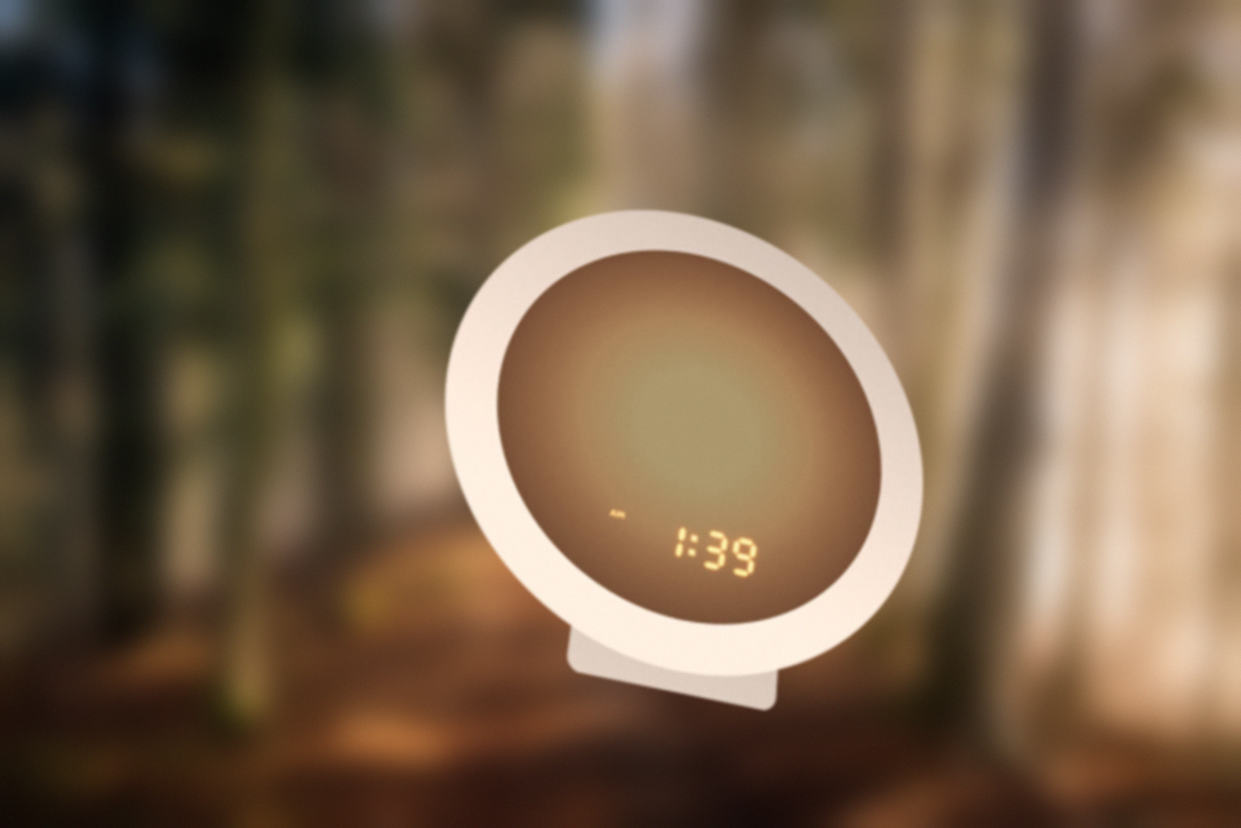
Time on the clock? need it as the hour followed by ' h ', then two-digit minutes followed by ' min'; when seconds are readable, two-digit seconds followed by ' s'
1 h 39 min
